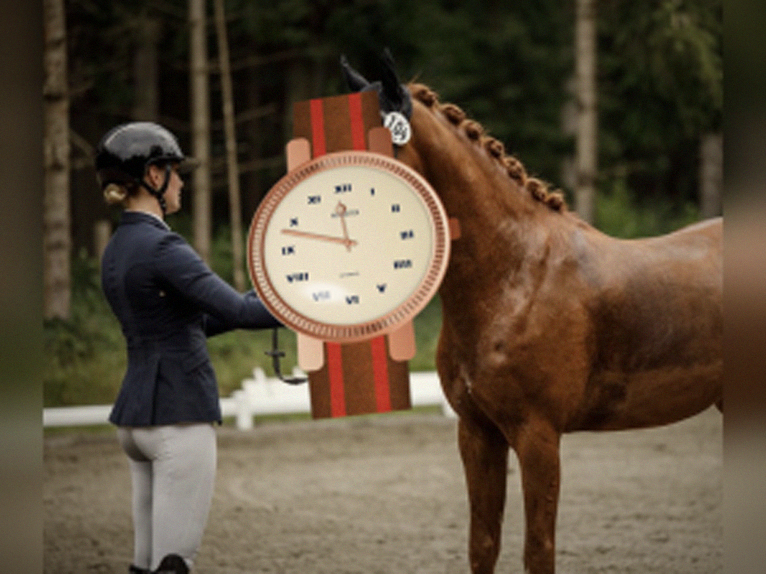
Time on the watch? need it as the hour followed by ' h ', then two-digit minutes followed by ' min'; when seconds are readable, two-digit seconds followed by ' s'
11 h 48 min
